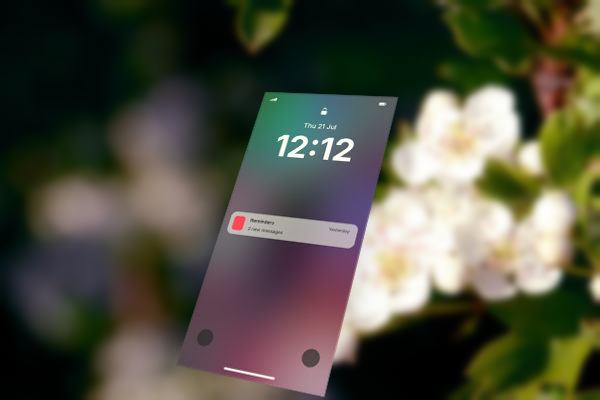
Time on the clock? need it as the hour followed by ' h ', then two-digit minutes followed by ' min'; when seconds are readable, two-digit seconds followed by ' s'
12 h 12 min
